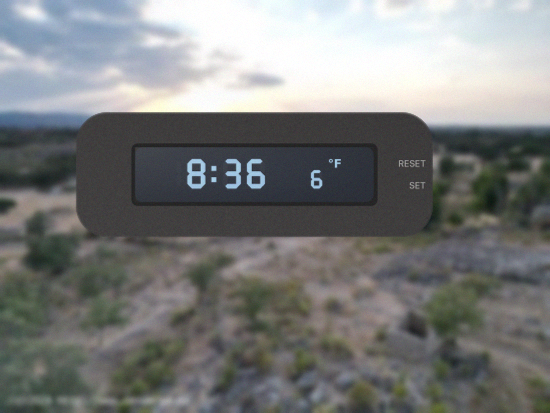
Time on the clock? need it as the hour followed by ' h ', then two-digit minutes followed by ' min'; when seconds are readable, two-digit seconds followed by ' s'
8 h 36 min
